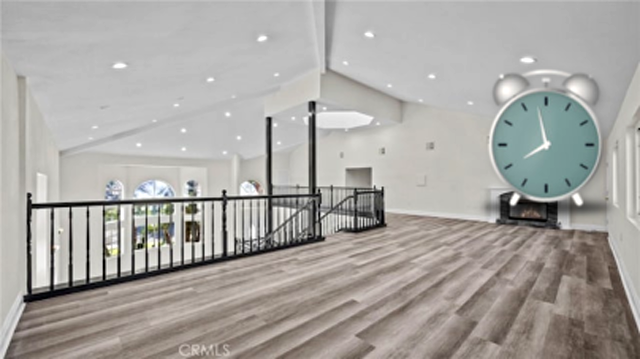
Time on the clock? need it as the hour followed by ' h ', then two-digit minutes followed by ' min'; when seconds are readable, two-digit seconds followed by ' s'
7 h 58 min
